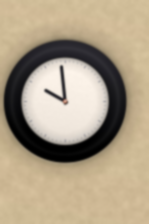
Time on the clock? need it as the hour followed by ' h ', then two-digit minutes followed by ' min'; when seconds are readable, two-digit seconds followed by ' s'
9 h 59 min
